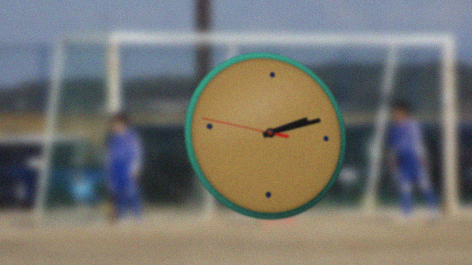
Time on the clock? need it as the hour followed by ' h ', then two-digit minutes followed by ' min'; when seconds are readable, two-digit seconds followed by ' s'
2 h 11 min 46 s
